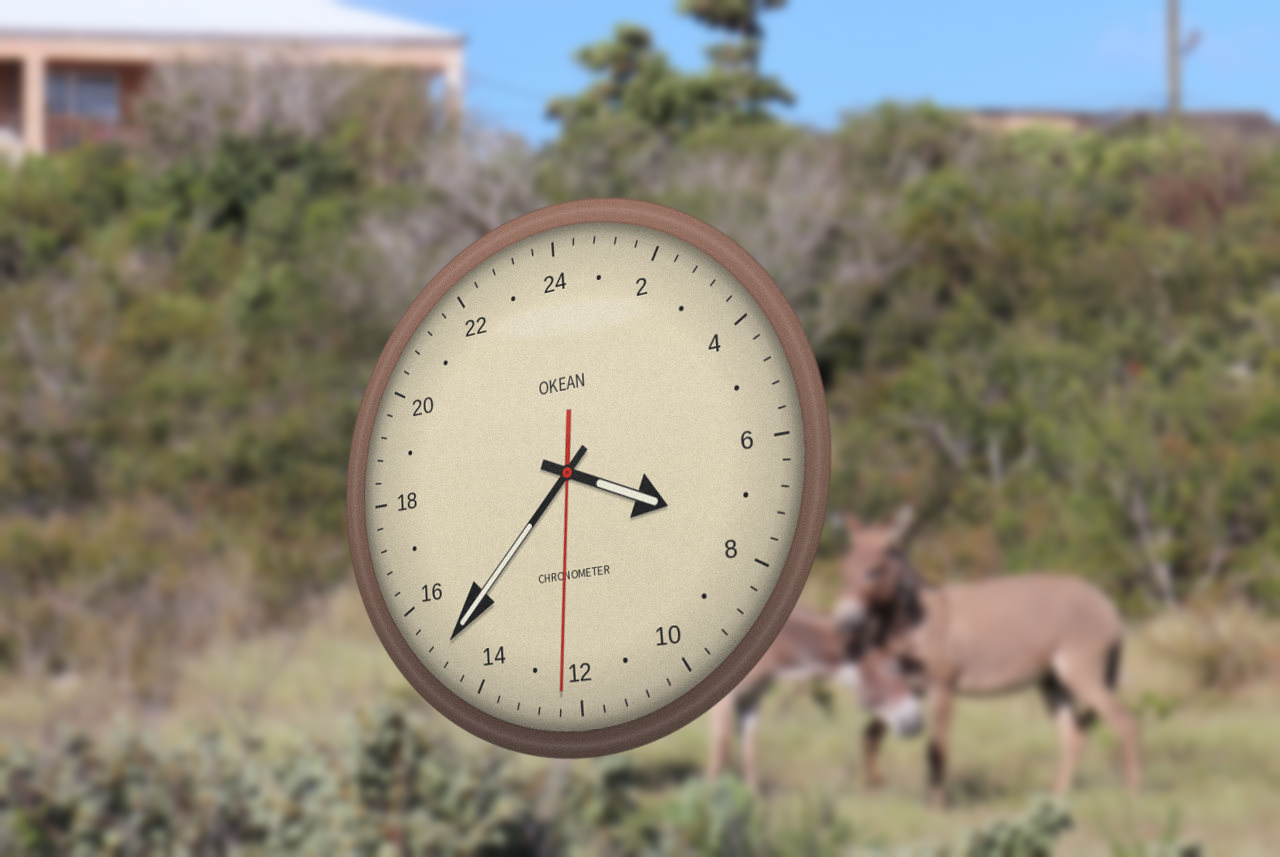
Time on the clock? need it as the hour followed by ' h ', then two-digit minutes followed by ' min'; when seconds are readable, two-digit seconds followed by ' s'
7 h 37 min 31 s
